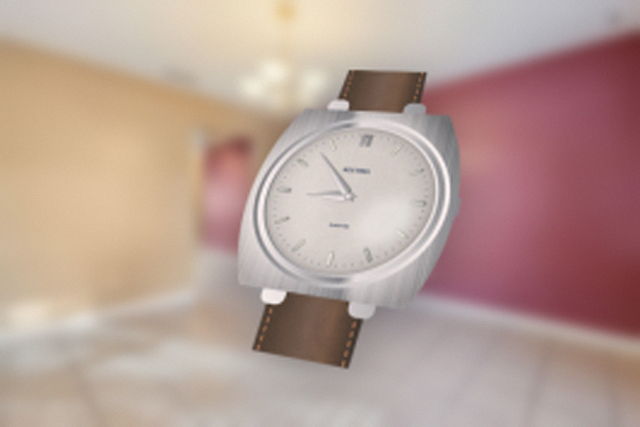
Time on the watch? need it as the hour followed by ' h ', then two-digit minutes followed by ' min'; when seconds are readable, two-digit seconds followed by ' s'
8 h 53 min
